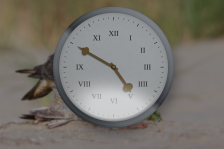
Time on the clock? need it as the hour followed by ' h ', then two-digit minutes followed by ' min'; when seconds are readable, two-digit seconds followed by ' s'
4 h 50 min
